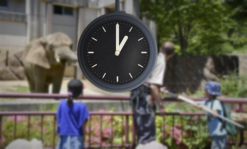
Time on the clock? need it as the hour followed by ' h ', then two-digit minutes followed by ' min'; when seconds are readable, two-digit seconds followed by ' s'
1 h 00 min
